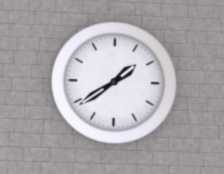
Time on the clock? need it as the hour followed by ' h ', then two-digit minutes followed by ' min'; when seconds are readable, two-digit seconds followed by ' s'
1 h 39 min
